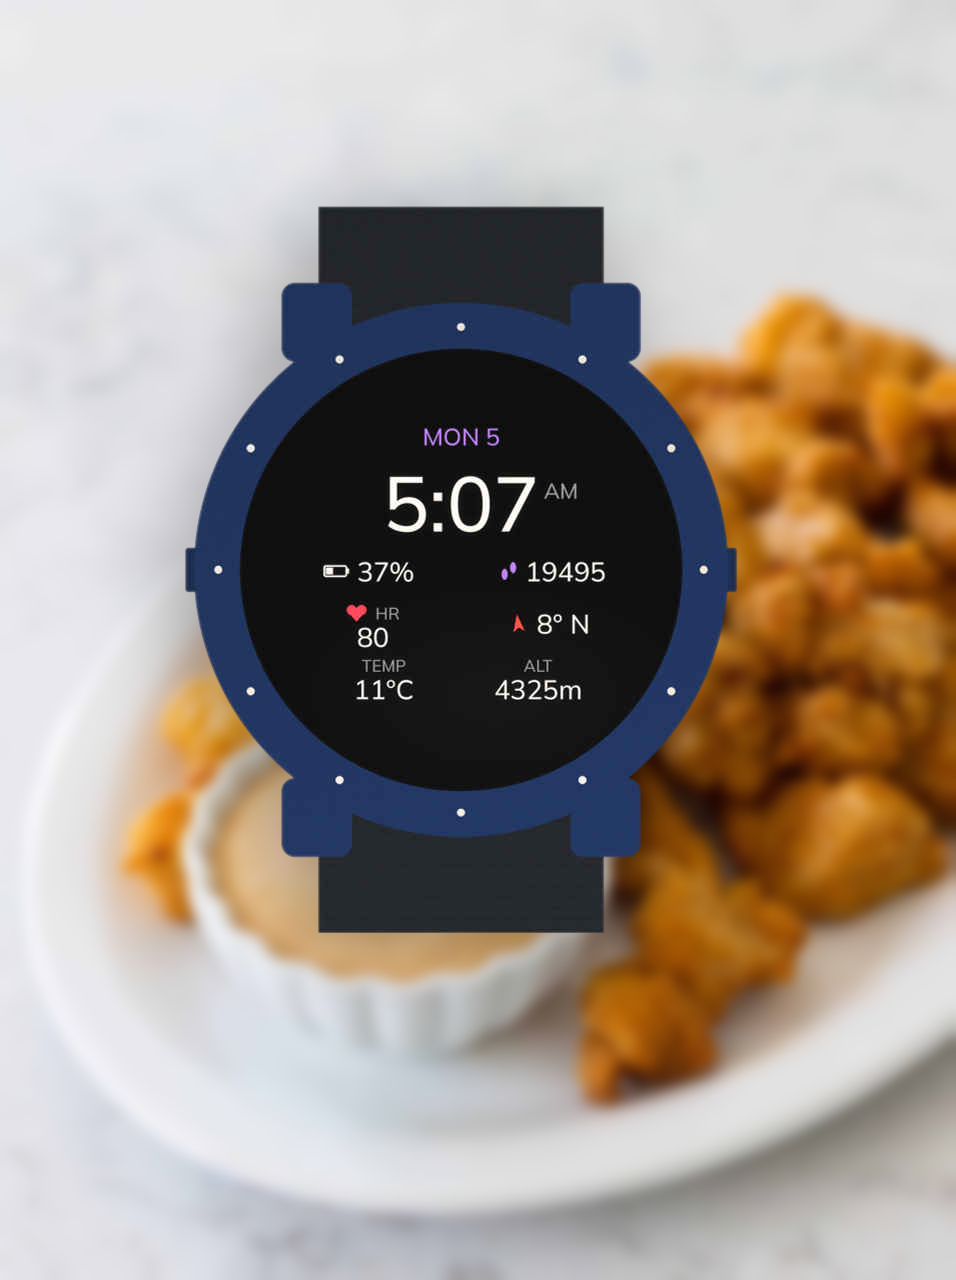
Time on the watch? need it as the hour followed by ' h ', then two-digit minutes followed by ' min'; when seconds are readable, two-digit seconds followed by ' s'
5 h 07 min
